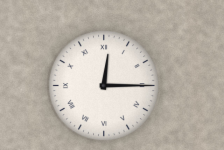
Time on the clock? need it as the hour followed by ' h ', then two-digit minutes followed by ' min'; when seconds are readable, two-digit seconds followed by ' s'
12 h 15 min
